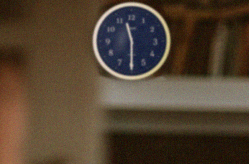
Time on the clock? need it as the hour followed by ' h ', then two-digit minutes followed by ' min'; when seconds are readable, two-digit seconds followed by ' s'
11 h 30 min
